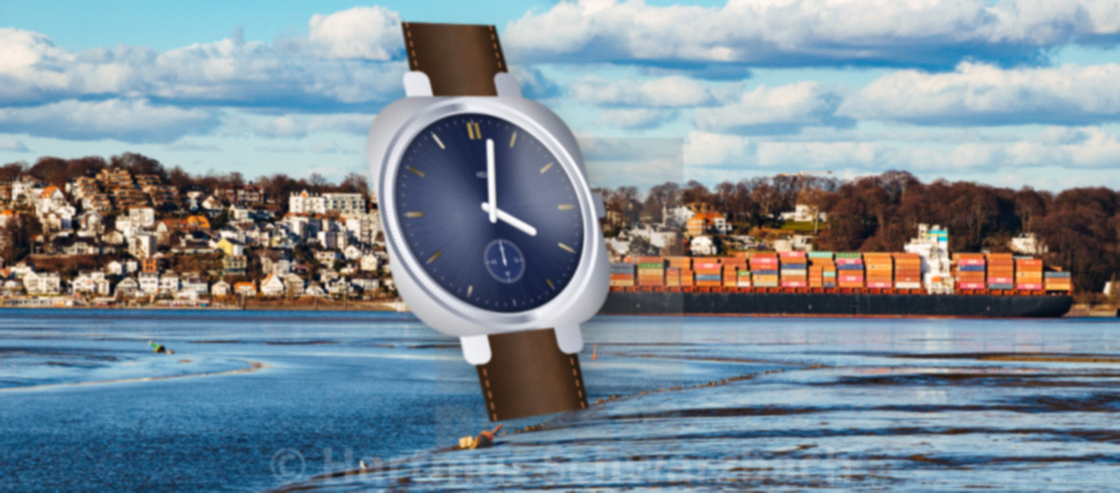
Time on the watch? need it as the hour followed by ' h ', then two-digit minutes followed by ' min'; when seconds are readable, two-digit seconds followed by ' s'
4 h 02 min
